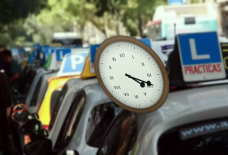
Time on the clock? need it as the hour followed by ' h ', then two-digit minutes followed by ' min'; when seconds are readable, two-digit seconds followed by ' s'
4 h 19 min
